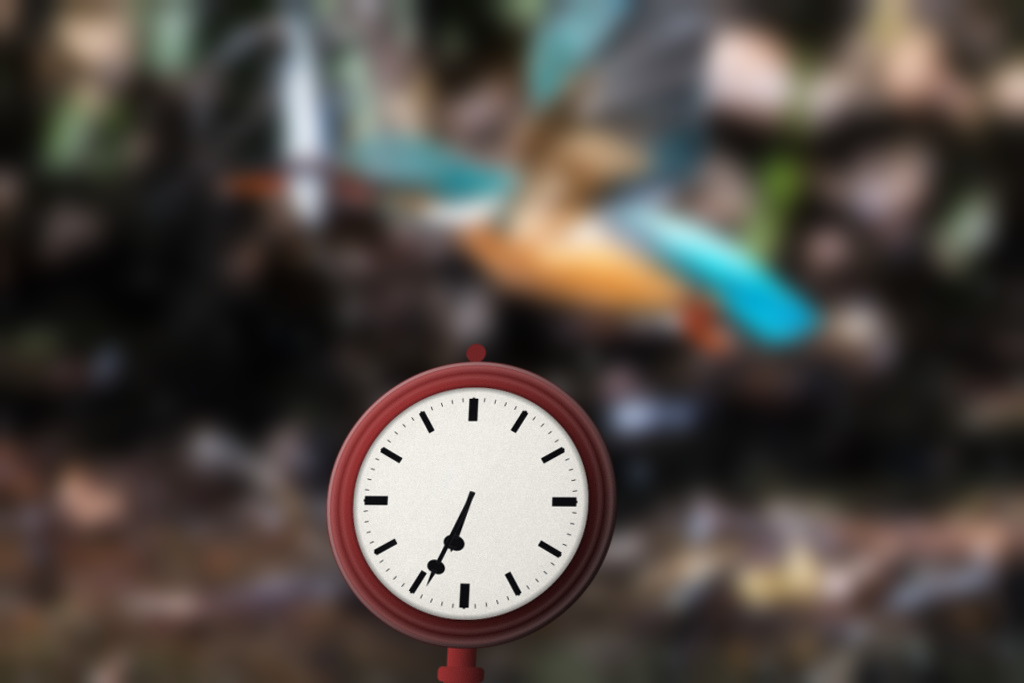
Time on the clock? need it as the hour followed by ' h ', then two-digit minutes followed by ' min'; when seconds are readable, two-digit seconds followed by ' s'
6 h 34 min
